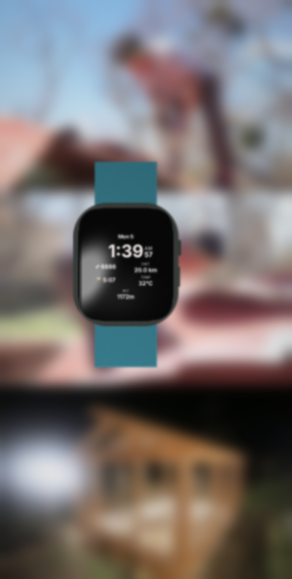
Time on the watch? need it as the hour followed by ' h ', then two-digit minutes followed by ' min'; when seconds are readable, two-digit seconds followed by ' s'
1 h 39 min
